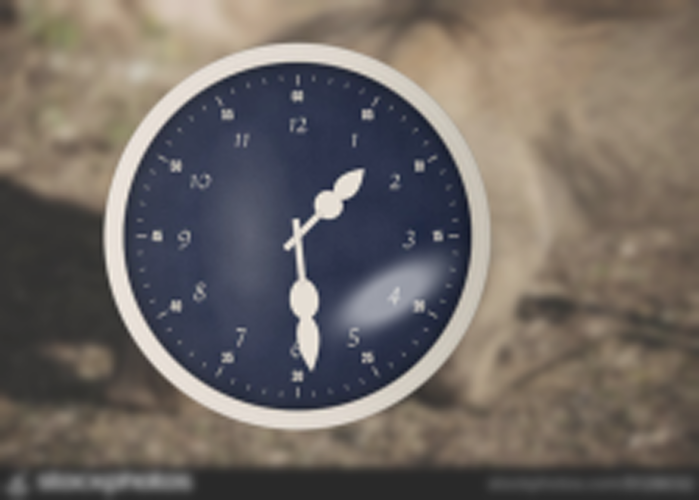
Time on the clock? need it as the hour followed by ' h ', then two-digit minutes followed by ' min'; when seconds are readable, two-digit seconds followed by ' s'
1 h 29 min
